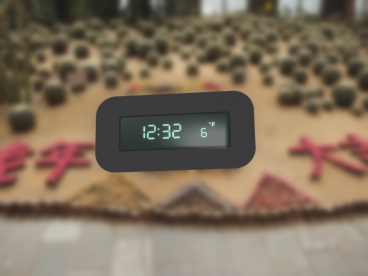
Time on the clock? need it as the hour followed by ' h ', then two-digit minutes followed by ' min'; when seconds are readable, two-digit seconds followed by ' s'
12 h 32 min
